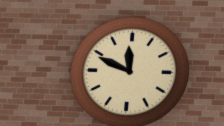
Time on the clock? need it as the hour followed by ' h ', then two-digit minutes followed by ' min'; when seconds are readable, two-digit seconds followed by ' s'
11 h 49 min
